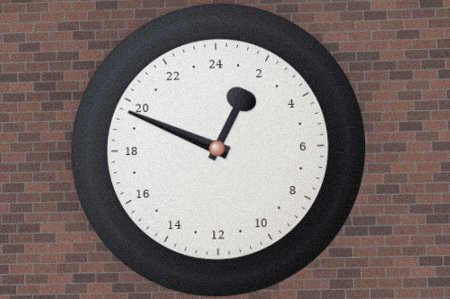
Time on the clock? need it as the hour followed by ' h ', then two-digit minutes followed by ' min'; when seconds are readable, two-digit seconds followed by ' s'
1 h 49 min
